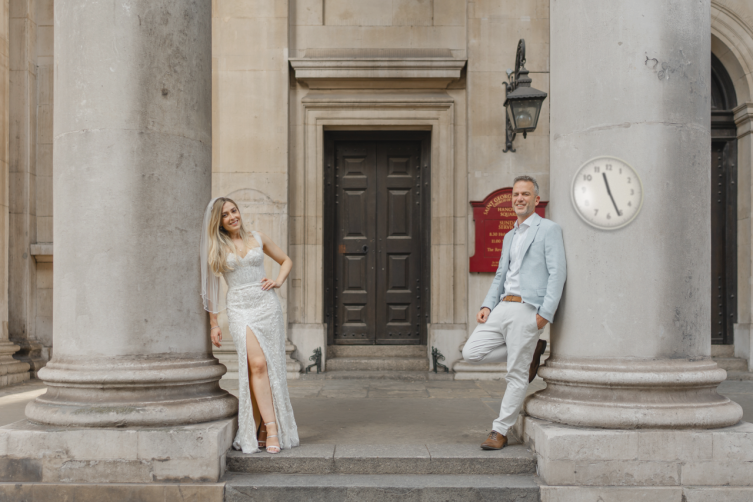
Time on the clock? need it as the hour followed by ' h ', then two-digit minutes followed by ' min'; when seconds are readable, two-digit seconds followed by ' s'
11 h 26 min
